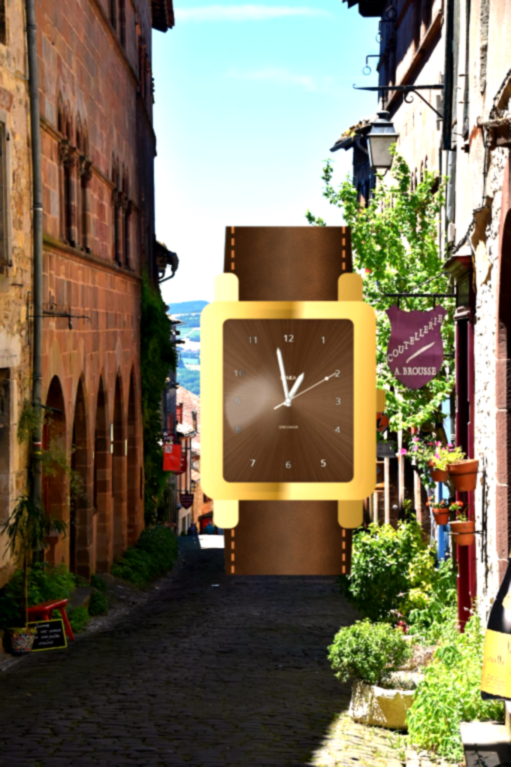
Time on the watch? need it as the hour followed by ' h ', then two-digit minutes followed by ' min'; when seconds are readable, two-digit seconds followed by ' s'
12 h 58 min 10 s
